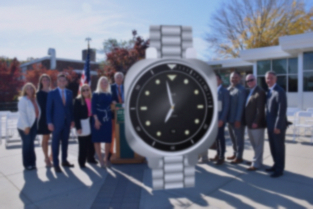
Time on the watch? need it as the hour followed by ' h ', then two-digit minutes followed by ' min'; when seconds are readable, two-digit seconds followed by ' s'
6 h 58 min
